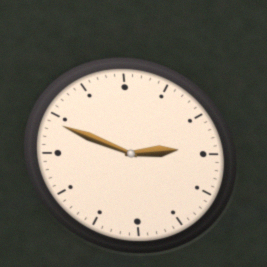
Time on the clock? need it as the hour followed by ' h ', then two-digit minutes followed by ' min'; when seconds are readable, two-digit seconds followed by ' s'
2 h 49 min
